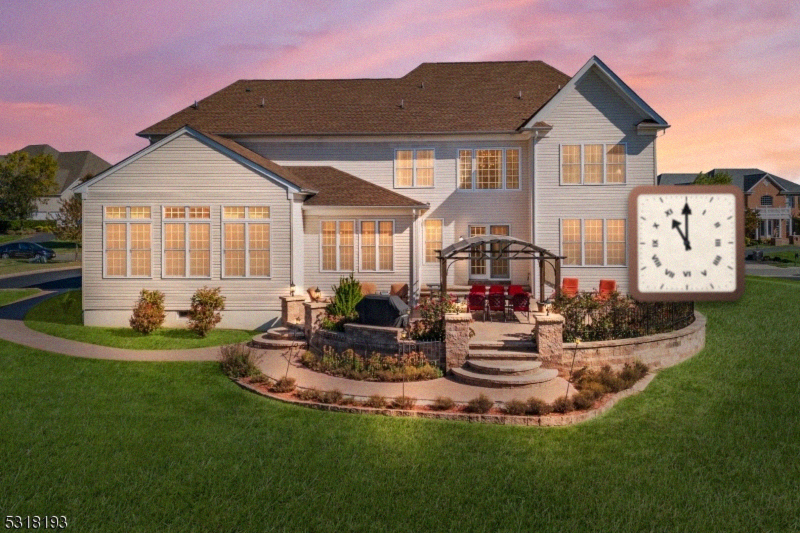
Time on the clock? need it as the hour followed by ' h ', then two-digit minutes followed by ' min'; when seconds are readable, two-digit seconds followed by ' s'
11 h 00 min
